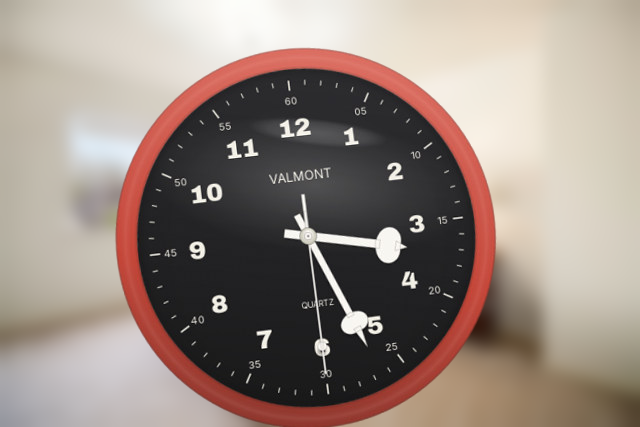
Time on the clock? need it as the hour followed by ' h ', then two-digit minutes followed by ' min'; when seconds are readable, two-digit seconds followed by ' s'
3 h 26 min 30 s
